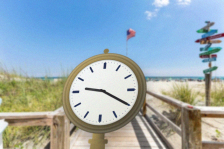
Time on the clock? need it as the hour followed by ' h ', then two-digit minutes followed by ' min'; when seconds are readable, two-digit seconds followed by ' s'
9 h 20 min
